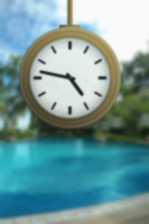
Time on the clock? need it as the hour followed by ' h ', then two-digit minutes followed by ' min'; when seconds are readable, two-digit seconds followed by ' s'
4 h 47 min
